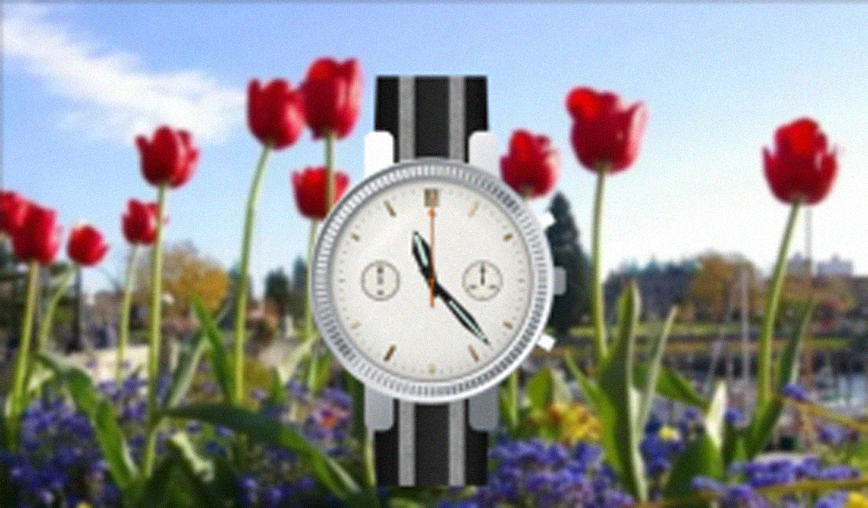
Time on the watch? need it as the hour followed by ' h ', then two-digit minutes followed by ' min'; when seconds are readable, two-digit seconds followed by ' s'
11 h 23 min
